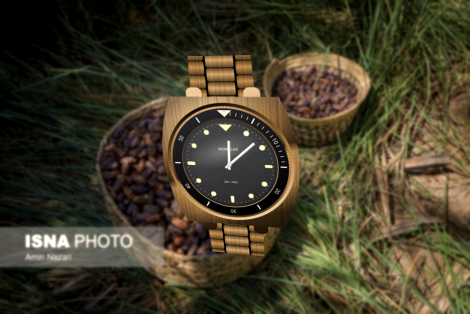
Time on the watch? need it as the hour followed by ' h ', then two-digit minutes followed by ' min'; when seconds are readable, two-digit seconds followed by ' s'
12 h 08 min
